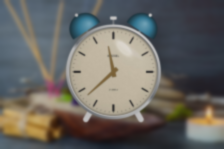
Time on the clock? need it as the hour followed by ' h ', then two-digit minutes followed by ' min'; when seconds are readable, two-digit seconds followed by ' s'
11 h 38 min
